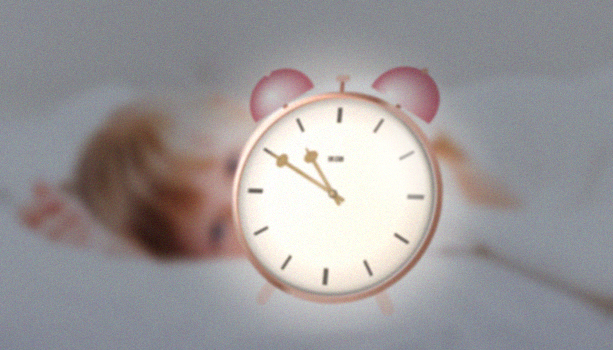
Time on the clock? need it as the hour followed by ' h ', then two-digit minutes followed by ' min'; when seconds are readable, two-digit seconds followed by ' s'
10 h 50 min
